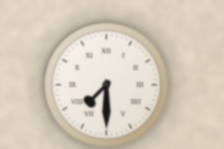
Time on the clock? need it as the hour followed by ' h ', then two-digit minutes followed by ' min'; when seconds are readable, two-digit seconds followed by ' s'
7 h 30 min
